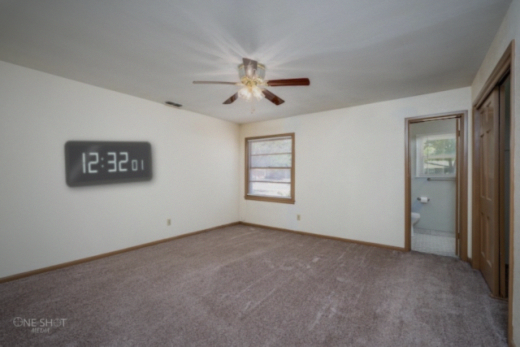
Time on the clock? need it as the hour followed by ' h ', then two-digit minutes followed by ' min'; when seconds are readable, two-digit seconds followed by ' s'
12 h 32 min
